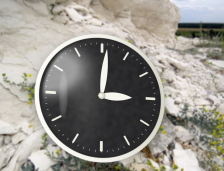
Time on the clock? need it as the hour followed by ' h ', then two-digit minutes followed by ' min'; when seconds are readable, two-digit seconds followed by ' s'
3 h 01 min
